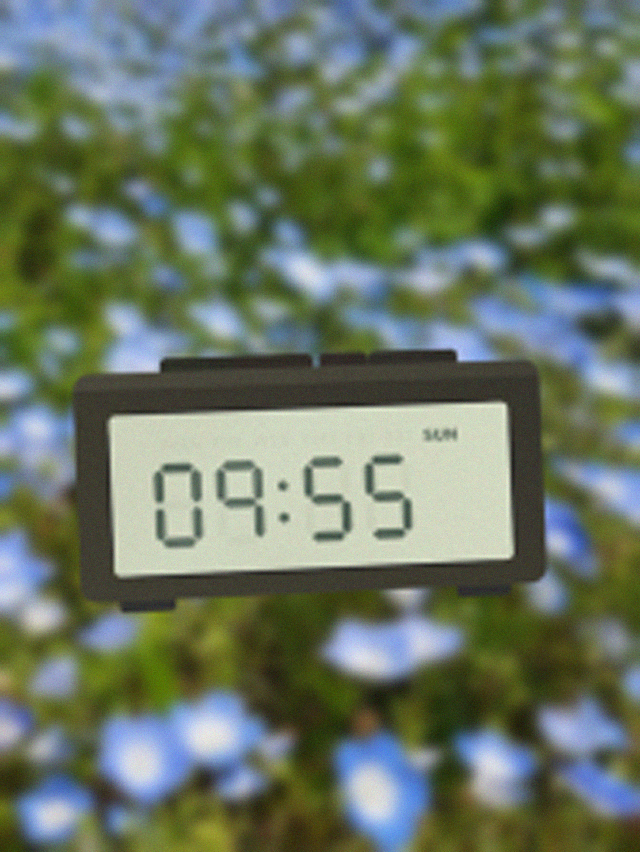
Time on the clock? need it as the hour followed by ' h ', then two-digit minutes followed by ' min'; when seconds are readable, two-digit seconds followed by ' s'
9 h 55 min
